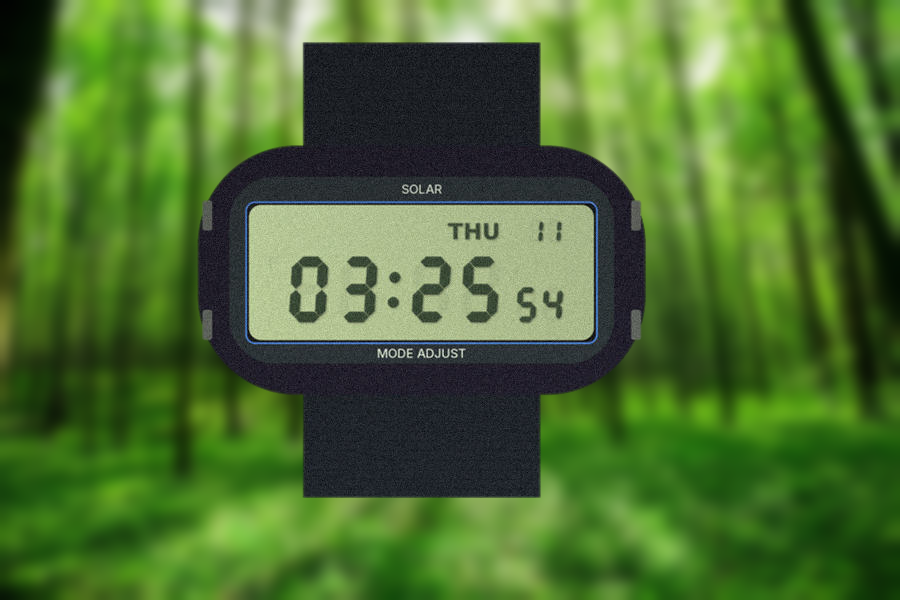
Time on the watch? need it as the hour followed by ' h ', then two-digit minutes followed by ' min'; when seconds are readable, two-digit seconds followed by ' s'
3 h 25 min 54 s
